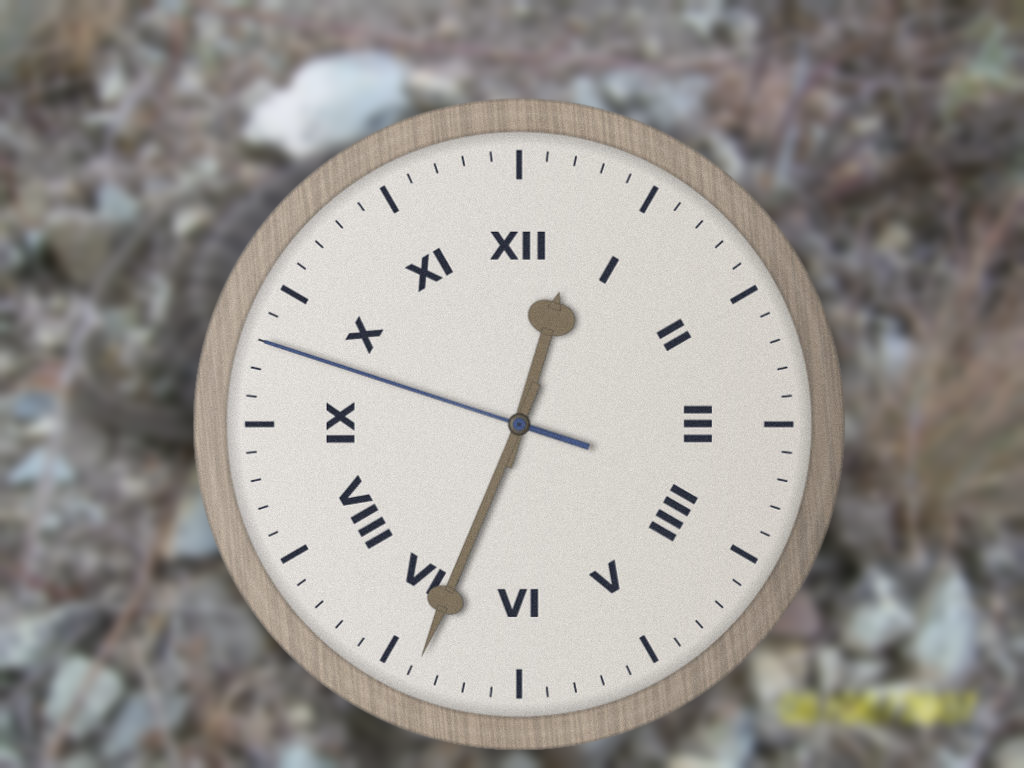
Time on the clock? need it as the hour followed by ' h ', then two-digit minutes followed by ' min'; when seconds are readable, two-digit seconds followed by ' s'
12 h 33 min 48 s
